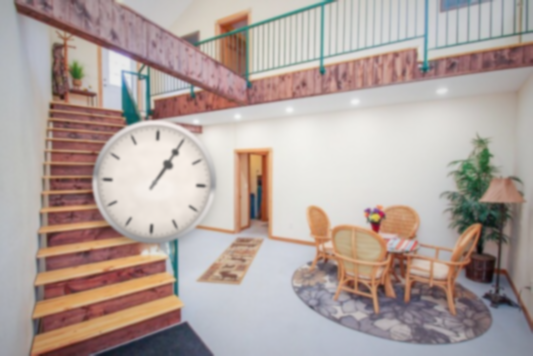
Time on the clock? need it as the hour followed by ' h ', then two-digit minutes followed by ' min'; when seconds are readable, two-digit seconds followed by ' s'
1 h 05 min
